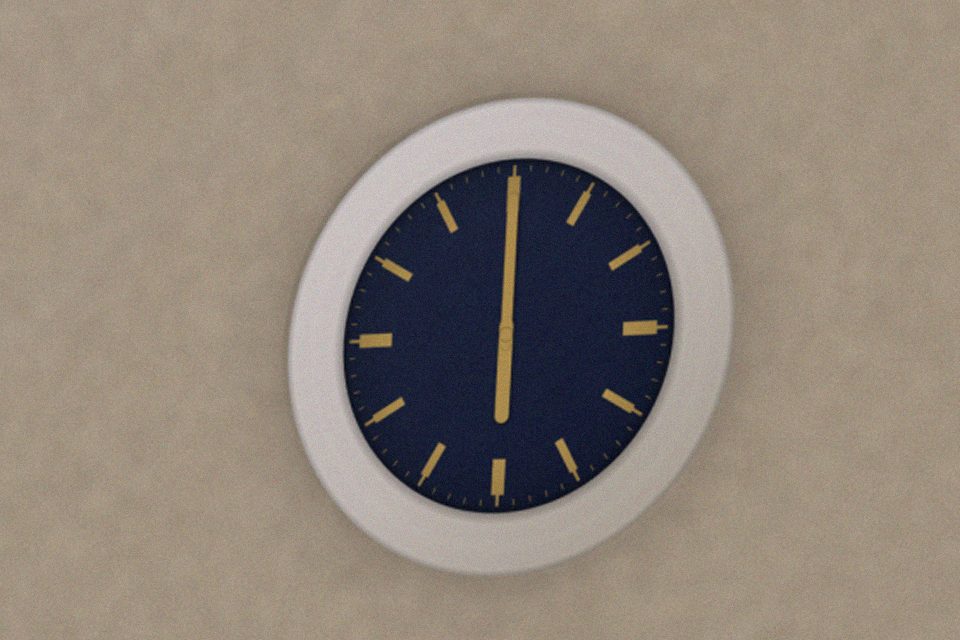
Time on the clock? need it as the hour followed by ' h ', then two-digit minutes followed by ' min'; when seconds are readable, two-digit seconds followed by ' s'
6 h 00 min
